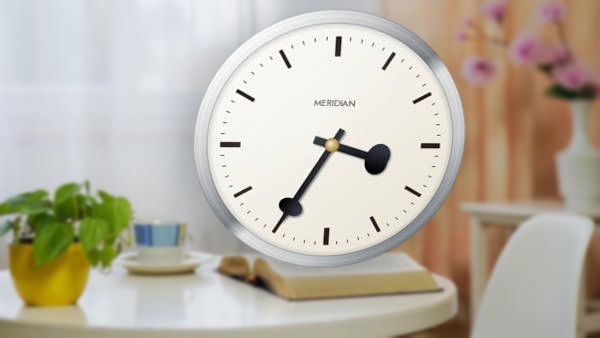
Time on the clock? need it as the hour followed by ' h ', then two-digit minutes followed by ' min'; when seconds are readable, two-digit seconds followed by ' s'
3 h 35 min
